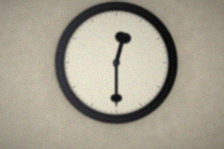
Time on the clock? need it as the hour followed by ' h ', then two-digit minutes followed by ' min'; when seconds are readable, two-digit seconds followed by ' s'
12 h 30 min
